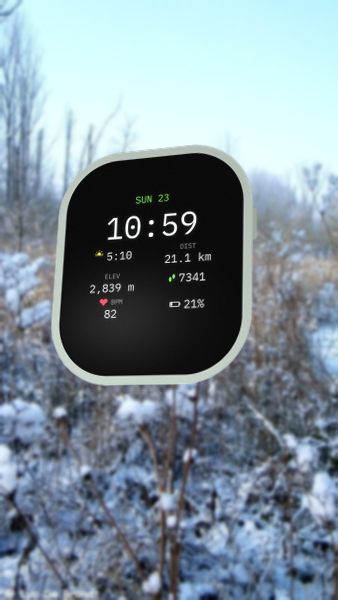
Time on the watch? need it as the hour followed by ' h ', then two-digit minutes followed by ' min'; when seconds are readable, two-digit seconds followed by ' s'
10 h 59 min
